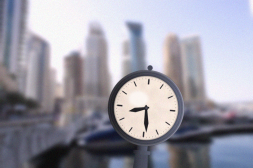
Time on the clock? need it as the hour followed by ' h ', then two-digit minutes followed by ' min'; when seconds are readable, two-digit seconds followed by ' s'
8 h 29 min
